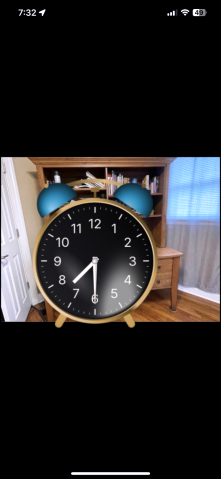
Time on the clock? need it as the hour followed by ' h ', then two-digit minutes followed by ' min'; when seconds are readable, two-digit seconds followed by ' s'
7 h 30 min
